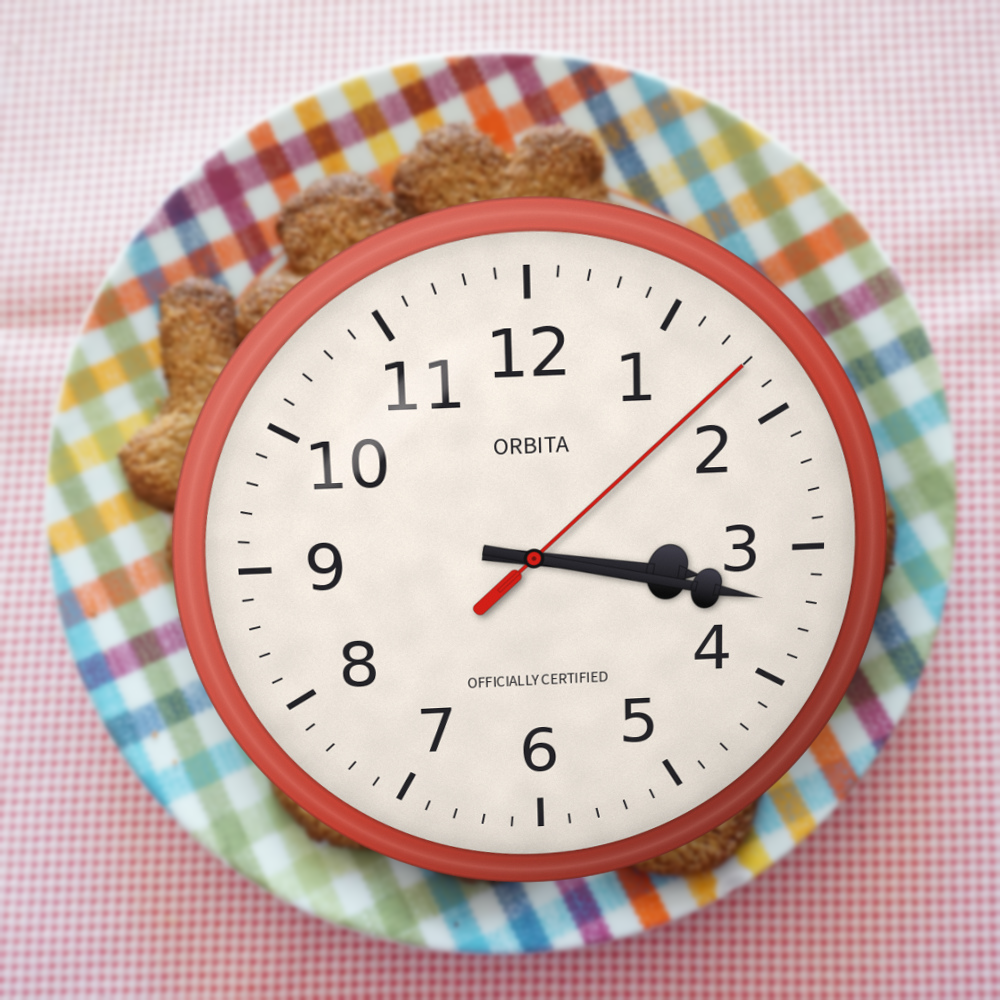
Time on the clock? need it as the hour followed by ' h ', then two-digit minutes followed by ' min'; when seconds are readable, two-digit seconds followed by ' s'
3 h 17 min 08 s
